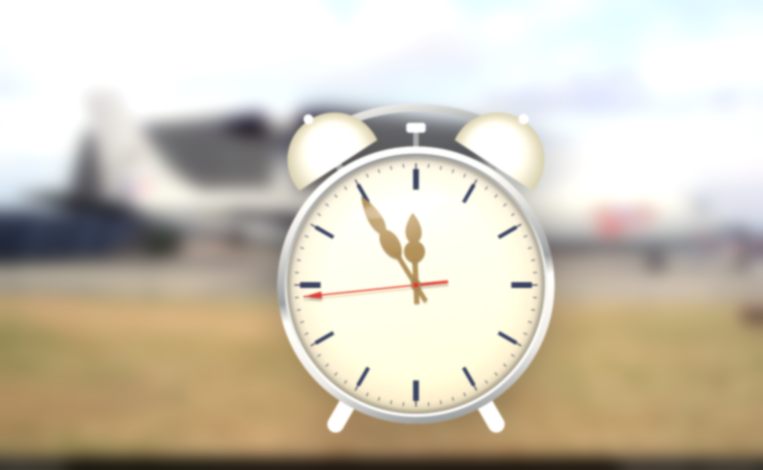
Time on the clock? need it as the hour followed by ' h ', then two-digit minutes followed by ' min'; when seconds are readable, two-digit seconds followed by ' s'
11 h 54 min 44 s
